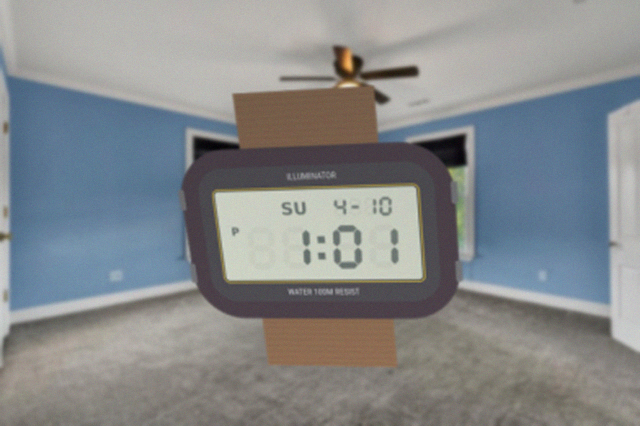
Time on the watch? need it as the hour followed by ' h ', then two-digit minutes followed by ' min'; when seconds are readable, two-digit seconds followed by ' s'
1 h 01 min
